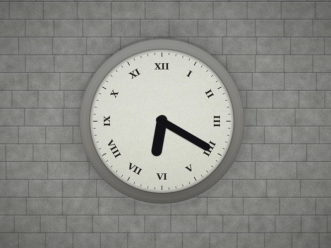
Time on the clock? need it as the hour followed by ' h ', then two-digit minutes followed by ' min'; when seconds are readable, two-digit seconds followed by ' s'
6 h 20 min
